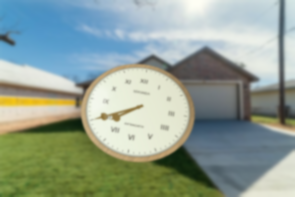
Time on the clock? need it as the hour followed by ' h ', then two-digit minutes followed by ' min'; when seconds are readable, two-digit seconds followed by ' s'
7 h 40 min
